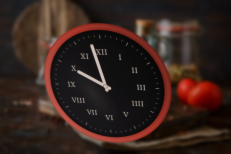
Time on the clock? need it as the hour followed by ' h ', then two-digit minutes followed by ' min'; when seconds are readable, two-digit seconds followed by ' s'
9 h 58 min
